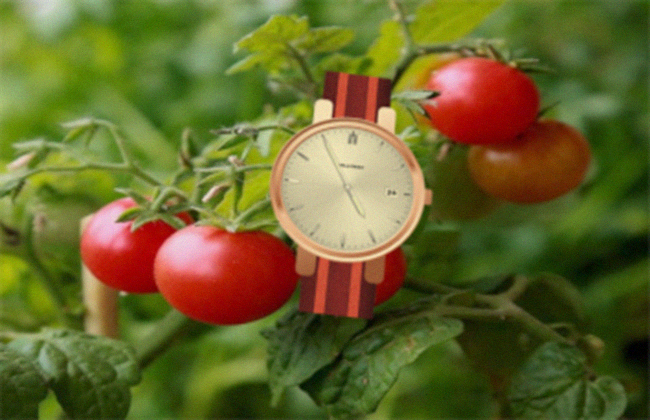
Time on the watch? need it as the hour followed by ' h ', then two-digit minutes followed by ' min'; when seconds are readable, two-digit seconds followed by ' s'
4 h 55 min
